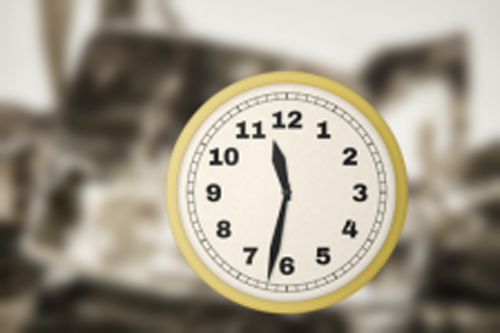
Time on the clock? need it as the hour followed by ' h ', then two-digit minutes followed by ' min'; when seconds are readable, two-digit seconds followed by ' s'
11 h 32 min
